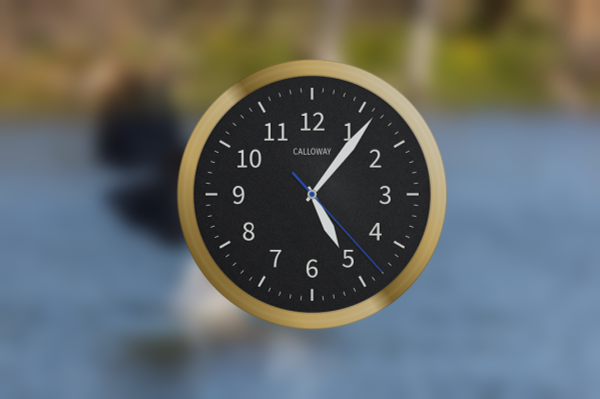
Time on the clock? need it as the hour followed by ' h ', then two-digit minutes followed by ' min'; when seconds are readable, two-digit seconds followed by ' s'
5 h 06 min 23 s
